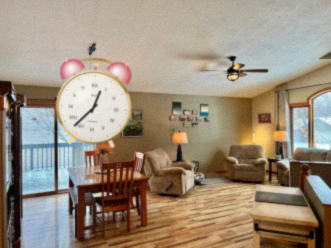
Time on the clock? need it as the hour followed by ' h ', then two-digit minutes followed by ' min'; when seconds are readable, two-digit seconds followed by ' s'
12 h 37 min
